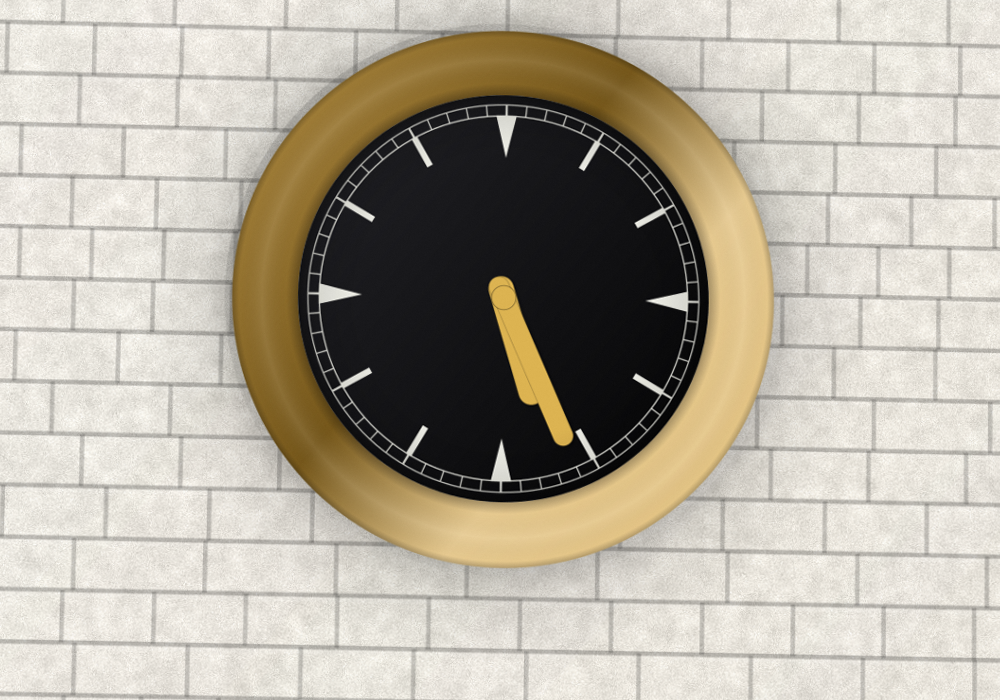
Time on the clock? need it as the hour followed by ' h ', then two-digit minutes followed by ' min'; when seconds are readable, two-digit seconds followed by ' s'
5 h 26 min
